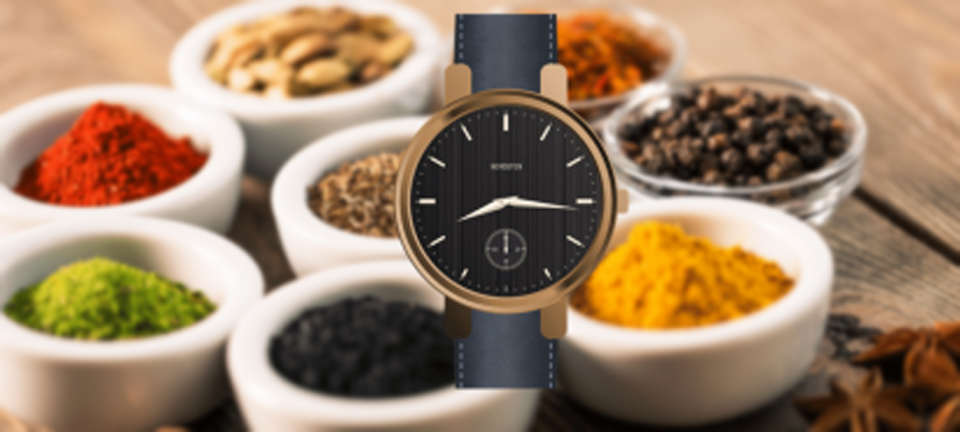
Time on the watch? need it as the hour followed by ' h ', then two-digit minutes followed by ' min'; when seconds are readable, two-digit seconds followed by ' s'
8 h 16 min
